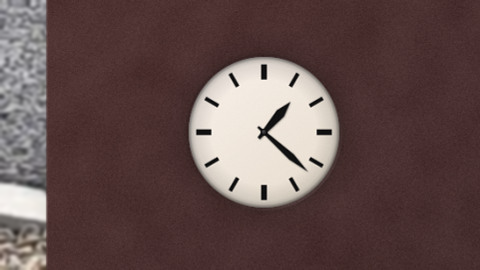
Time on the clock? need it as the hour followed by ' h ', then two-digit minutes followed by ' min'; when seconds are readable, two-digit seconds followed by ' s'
1 h 22 min
